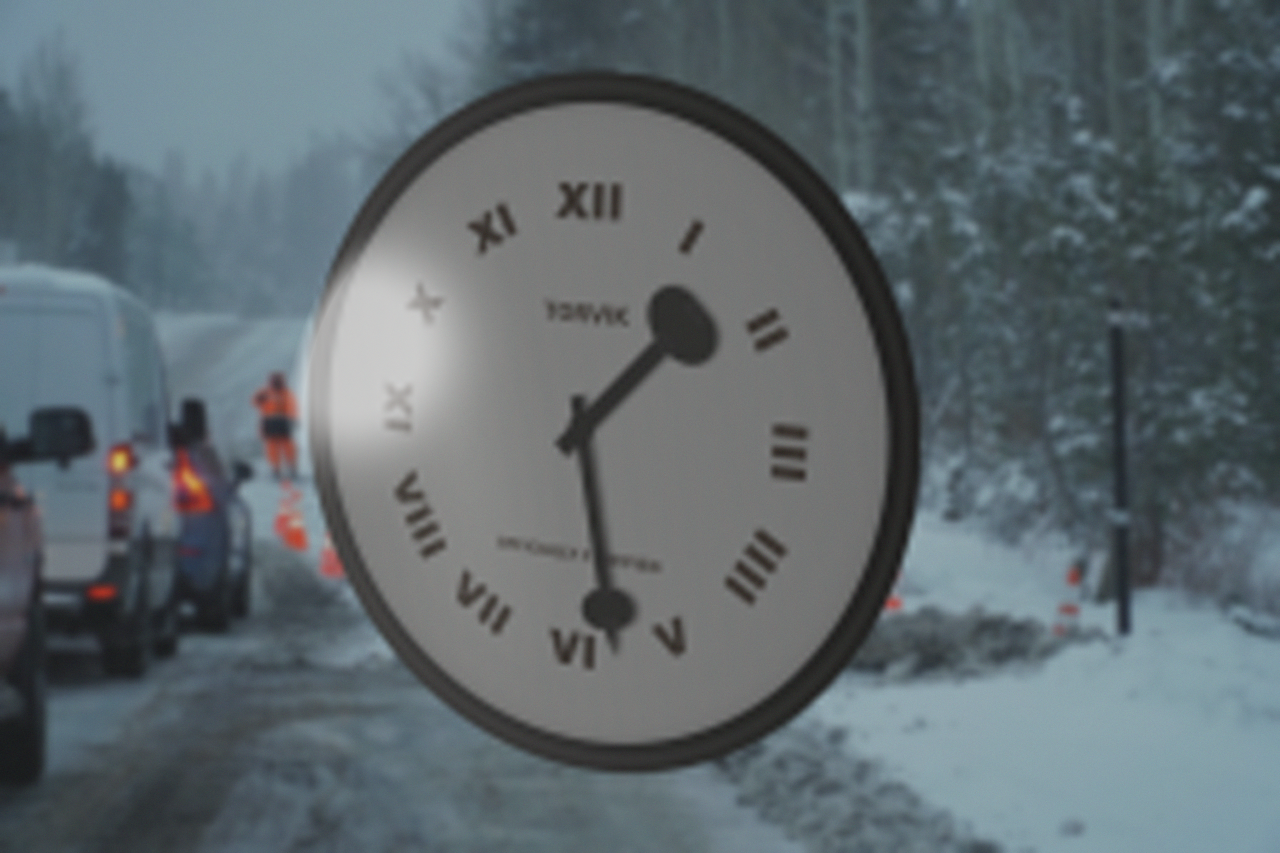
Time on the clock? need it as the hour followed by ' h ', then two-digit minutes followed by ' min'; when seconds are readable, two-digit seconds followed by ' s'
1 h 28 min
